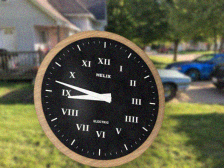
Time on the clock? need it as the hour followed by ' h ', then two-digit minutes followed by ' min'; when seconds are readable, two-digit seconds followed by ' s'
8 h 47 min
